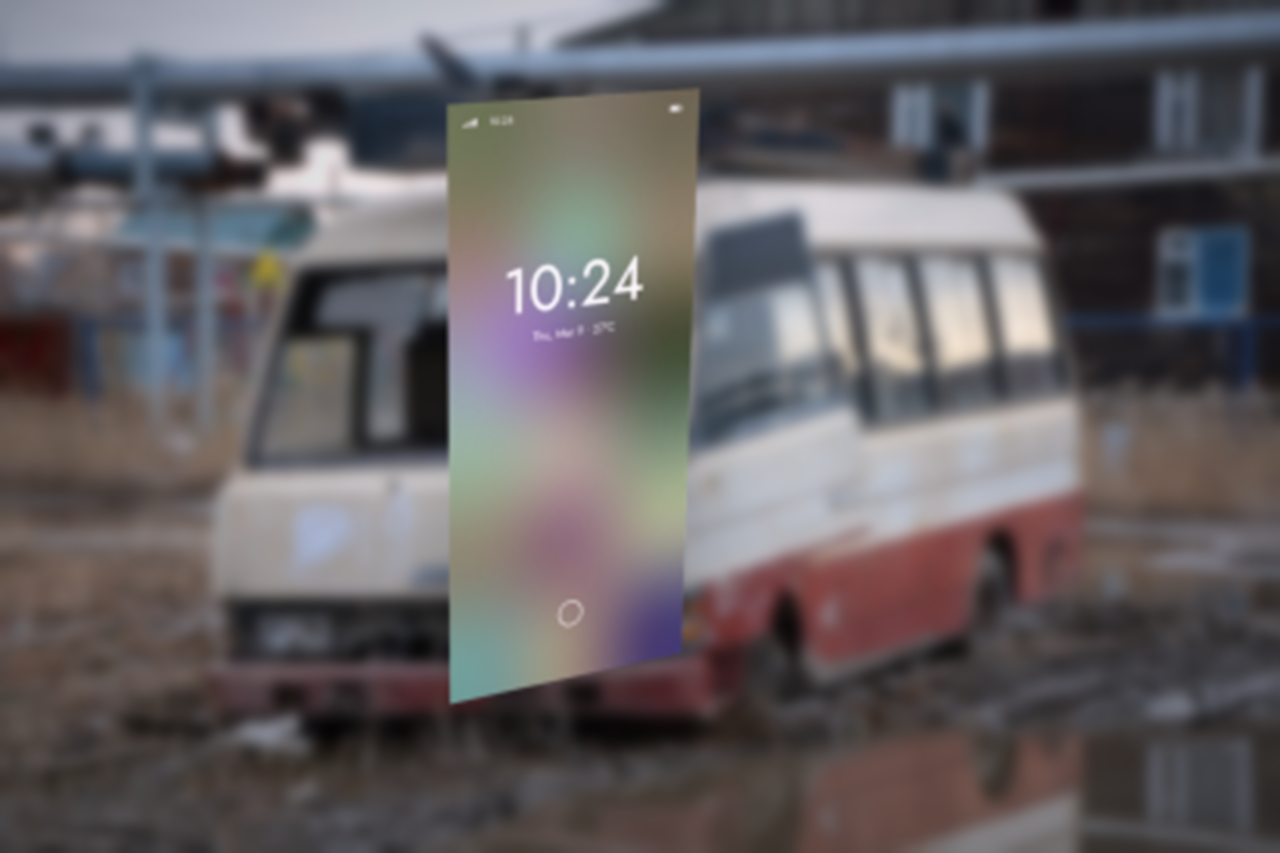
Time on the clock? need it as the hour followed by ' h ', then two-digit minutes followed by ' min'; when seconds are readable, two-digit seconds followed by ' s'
10 h 24 min
